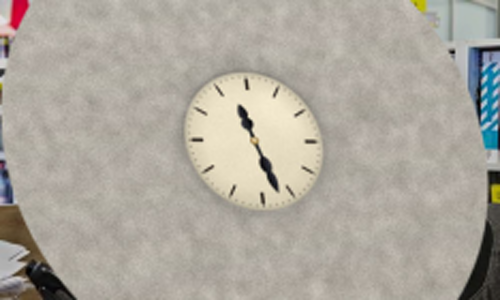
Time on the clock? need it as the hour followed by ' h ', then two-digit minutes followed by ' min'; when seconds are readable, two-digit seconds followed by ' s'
11 h 27 min
